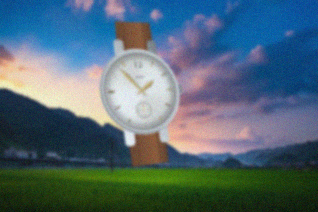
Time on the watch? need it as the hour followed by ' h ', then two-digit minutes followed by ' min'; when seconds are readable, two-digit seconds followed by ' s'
1 h 53 min
